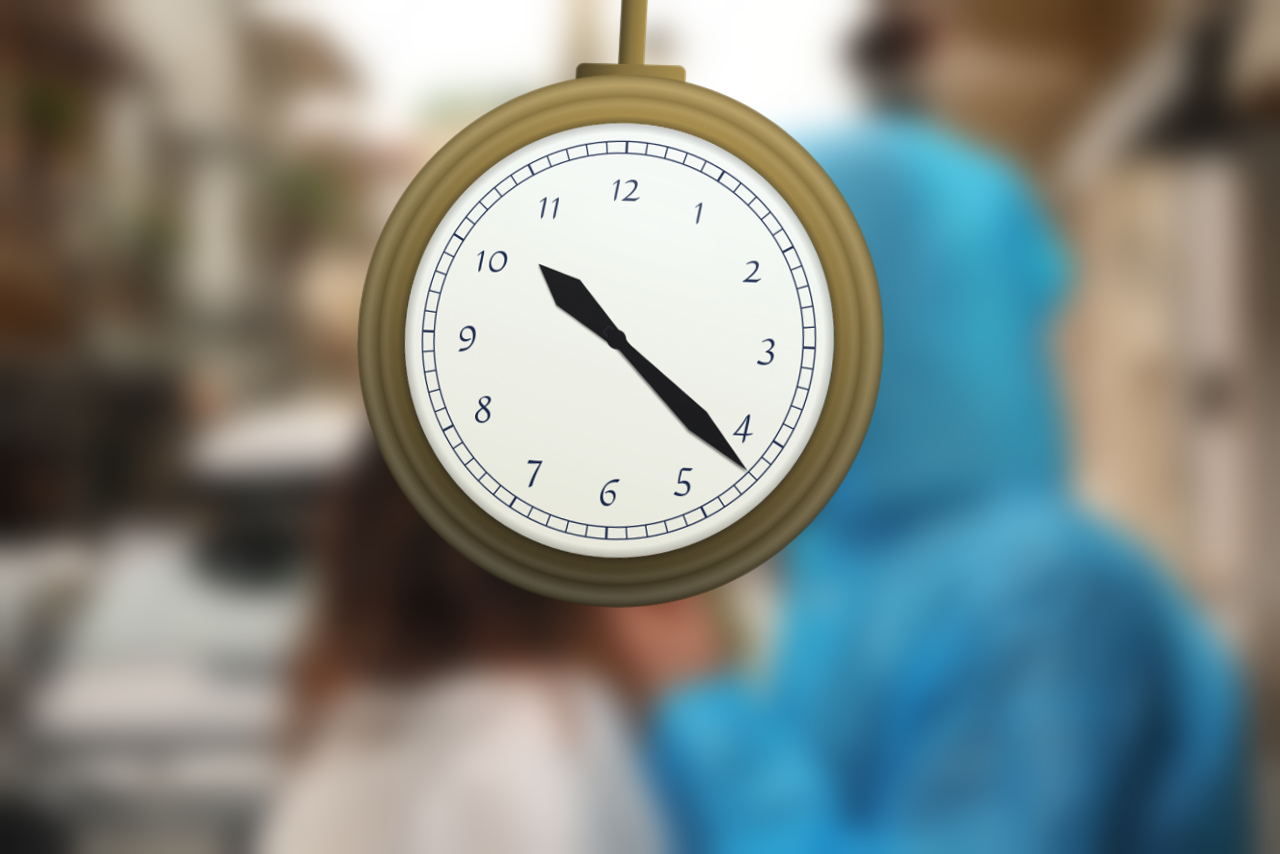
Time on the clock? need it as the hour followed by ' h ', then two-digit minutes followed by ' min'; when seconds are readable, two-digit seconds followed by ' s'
10 h 22 min
